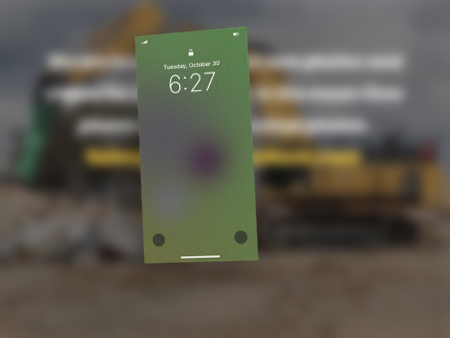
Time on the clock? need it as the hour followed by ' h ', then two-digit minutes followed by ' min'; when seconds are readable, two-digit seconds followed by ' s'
6 h 27 min
